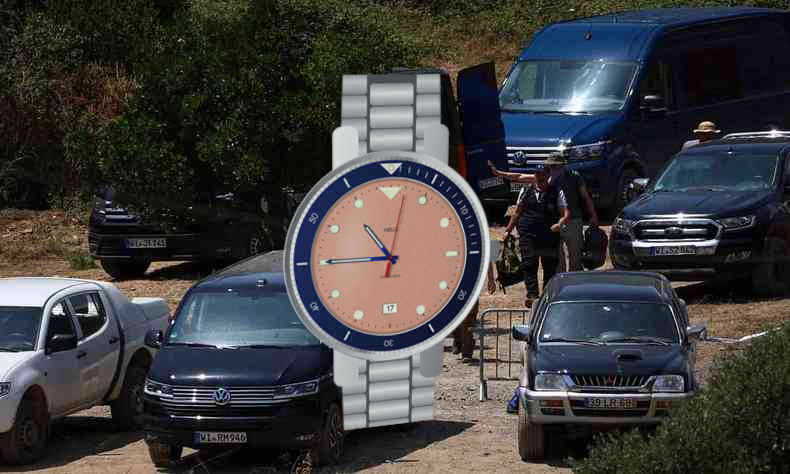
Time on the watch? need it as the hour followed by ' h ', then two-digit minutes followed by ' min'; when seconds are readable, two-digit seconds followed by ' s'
10 h 45 min 02 s
